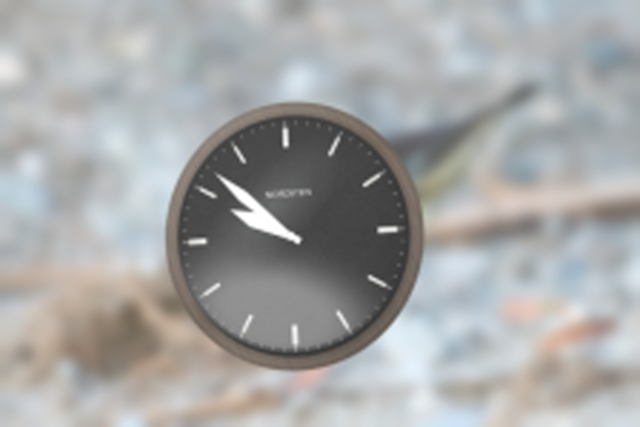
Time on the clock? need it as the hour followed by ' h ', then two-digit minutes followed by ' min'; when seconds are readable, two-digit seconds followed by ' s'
9 h 52 min
